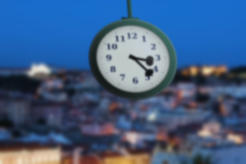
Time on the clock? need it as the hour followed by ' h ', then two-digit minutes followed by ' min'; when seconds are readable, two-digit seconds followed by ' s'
3 h 23 min
